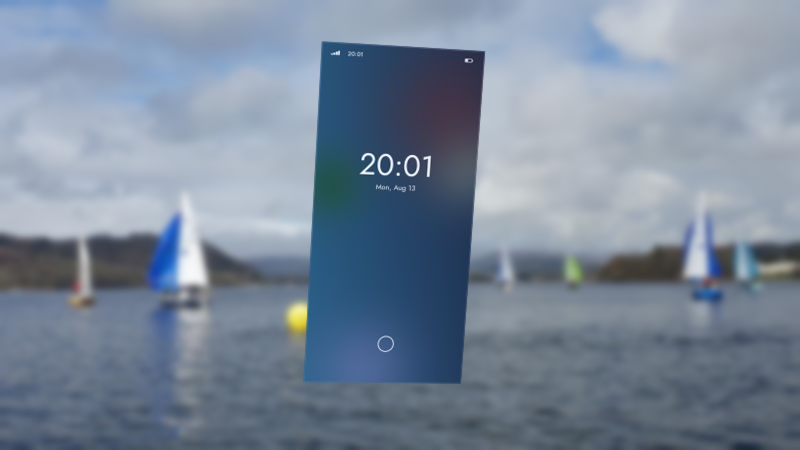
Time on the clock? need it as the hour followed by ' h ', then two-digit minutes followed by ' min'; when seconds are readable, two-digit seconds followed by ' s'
20 h 01 min
